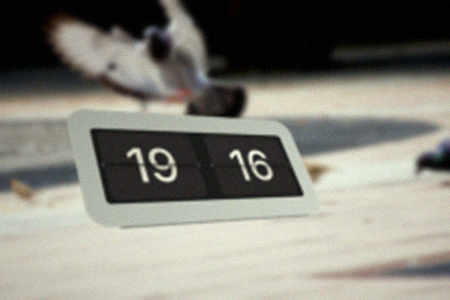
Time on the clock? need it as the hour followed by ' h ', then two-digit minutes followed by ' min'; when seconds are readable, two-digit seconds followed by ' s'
19 h 16 min
